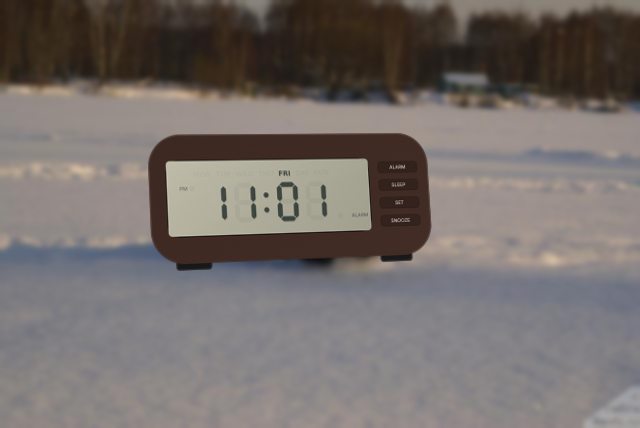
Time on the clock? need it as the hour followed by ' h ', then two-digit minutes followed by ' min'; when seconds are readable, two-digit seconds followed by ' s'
11 h 01 min
